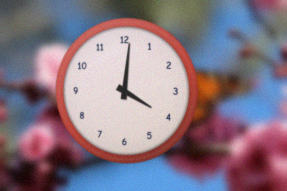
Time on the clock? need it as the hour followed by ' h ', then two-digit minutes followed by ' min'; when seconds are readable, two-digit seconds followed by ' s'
4 h 01 min
